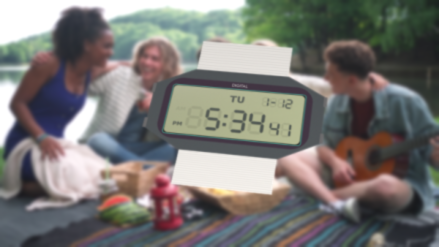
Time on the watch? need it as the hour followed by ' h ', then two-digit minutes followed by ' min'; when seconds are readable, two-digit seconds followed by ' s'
5 h 34 min 41 s
